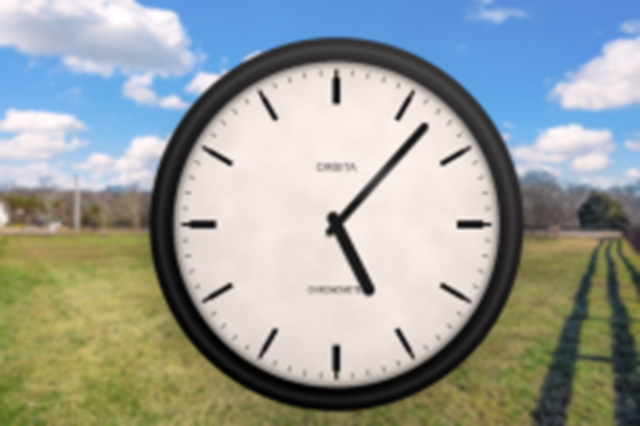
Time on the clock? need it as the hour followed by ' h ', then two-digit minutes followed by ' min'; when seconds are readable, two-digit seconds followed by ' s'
5 h 07 min
